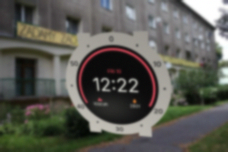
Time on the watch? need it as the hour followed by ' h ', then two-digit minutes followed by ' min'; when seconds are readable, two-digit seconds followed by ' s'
12 h 22 min
